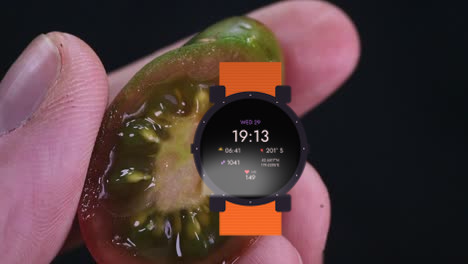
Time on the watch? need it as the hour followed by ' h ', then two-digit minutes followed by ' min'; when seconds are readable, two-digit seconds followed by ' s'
19 h 13 min
